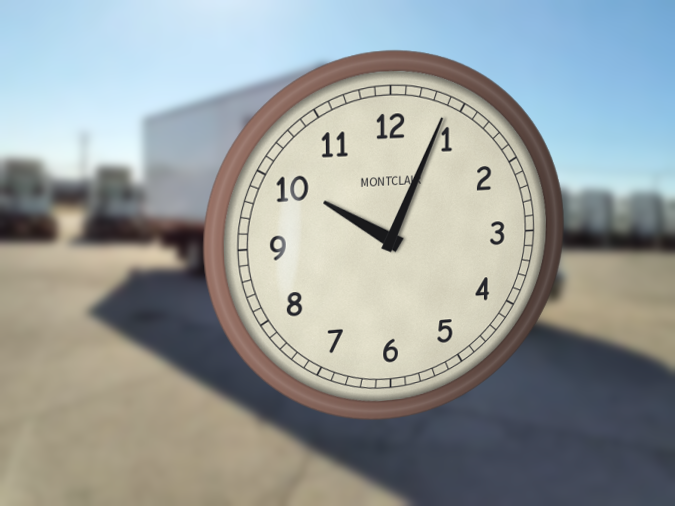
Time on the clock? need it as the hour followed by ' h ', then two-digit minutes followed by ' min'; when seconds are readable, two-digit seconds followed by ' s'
10 h 04 min
